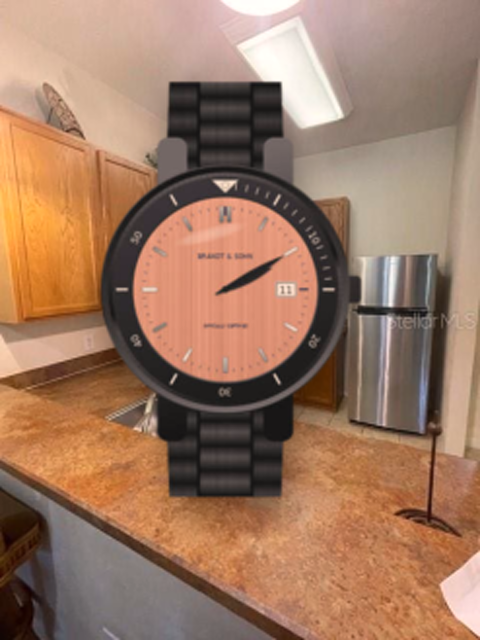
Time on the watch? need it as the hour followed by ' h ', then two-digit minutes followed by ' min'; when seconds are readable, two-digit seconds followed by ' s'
2 h 10 min
